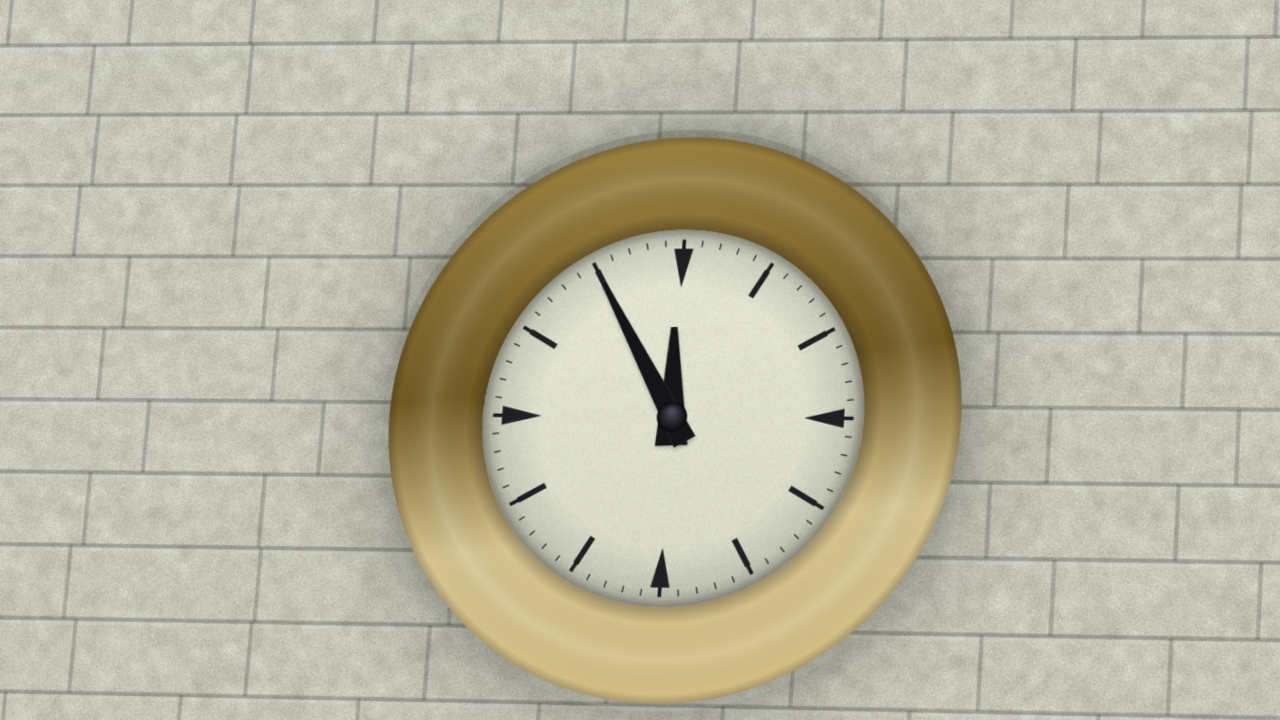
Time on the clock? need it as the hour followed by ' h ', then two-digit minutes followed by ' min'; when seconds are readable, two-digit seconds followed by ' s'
11 h 55 min
